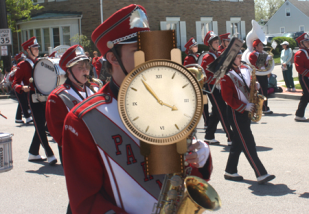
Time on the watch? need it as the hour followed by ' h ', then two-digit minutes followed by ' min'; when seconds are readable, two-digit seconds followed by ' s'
3 h 54 min
